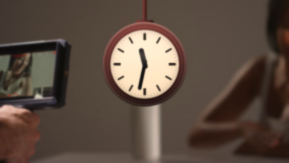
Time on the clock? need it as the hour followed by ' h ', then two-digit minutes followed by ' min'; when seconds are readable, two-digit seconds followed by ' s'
11 h 32 min
